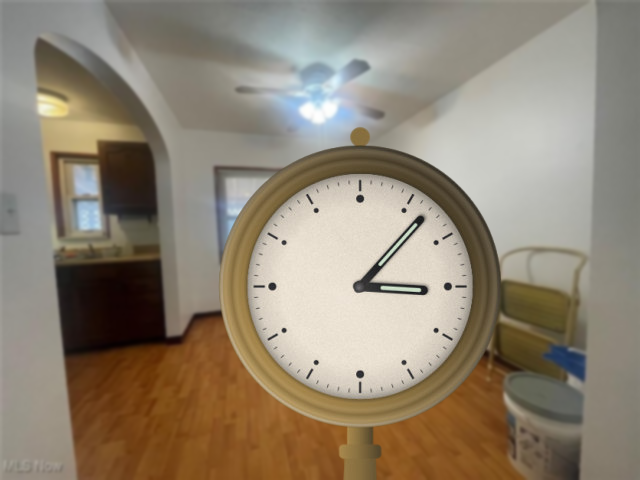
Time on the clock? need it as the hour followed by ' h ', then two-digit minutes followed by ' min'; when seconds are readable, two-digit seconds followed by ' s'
3 h 07 min
